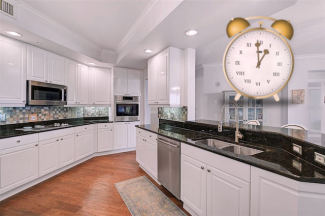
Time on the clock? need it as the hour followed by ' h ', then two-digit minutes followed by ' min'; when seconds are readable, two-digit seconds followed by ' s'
12 h 59 min
